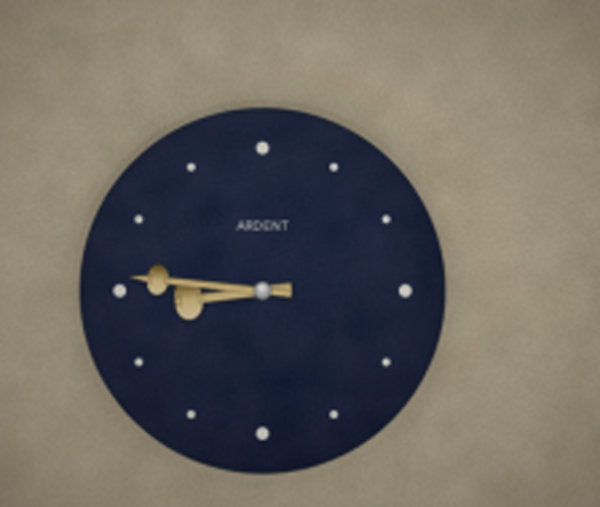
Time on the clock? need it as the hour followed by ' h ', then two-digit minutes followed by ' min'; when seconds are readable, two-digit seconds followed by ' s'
8 h 46 min
